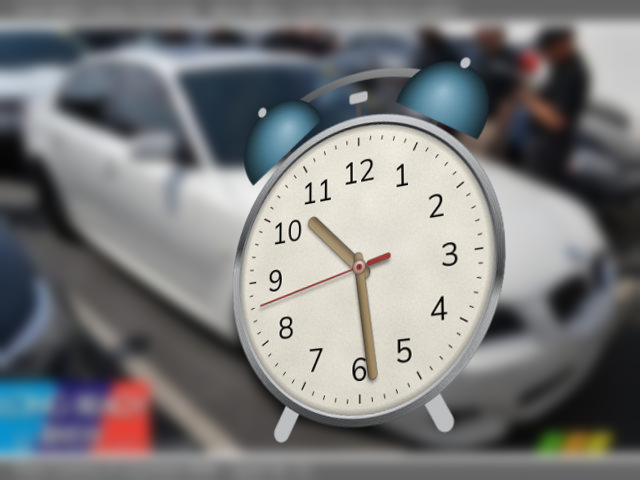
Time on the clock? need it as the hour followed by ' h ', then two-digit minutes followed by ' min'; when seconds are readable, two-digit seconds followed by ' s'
10 h 28 min 43 s
